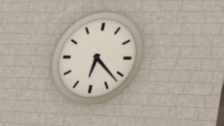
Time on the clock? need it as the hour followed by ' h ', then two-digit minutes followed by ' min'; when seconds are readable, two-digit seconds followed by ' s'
6 h 22 min
